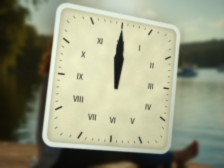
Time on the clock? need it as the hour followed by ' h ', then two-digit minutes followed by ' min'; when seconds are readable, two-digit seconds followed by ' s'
12 h 00 min
